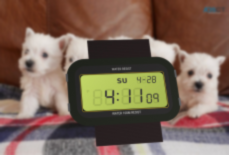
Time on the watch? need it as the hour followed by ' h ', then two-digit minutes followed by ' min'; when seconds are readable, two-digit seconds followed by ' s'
4 h 11 min 09 s
